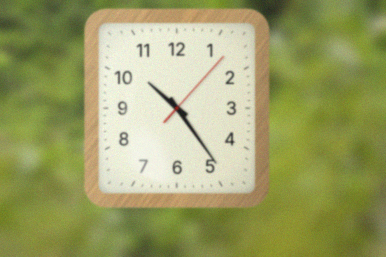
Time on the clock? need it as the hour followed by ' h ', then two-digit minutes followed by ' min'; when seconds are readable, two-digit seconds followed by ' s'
10 h 24 min 07 s
